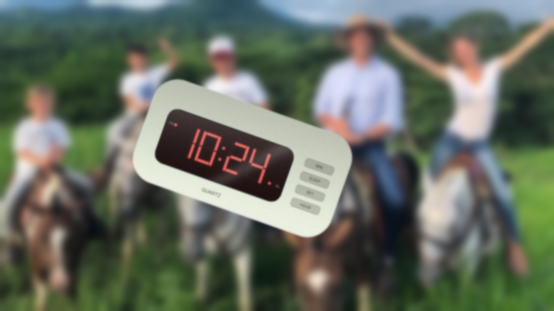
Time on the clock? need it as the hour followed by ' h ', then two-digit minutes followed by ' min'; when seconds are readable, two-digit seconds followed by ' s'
10 h 24 min
